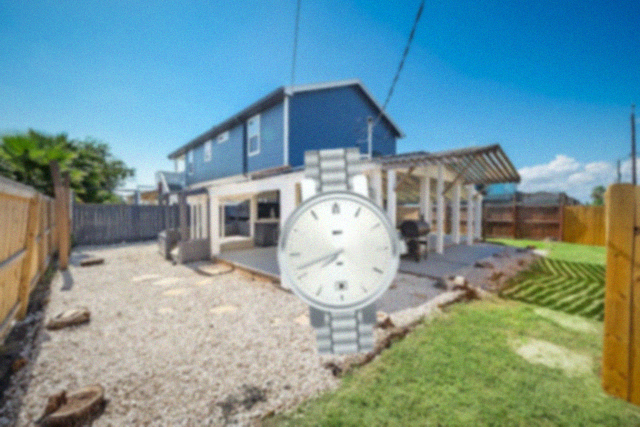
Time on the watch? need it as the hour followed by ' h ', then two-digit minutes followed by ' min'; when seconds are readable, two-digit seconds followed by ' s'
7 h 42 min
